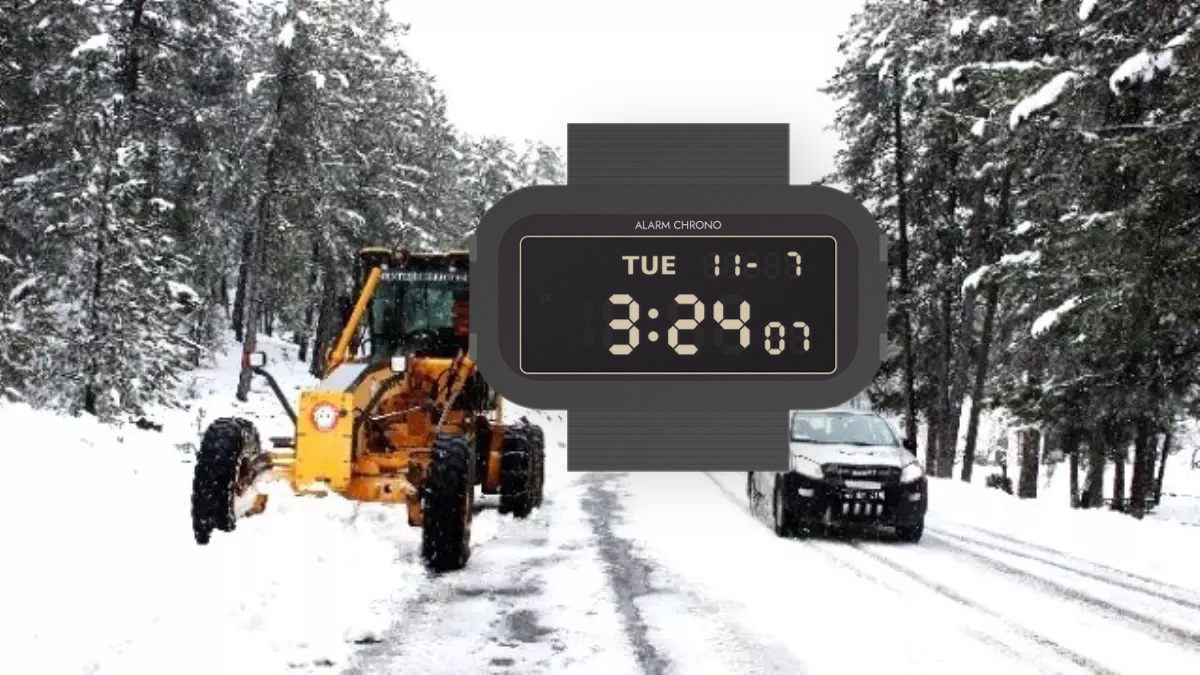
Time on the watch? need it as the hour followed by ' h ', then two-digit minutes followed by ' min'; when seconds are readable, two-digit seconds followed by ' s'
3 h 24 min 07 s
